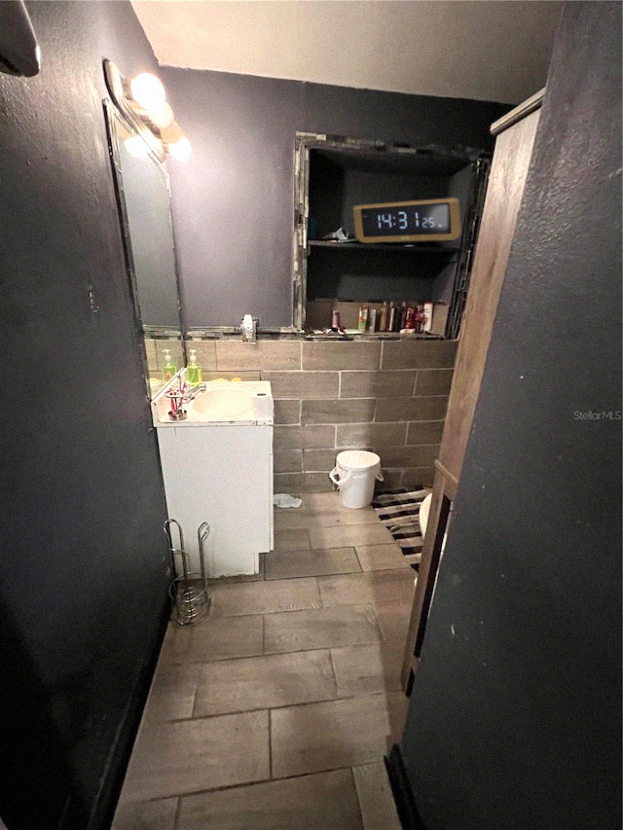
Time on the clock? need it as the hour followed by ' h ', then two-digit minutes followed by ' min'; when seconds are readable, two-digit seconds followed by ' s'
14 h 31 min 25 s
